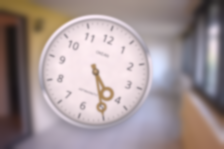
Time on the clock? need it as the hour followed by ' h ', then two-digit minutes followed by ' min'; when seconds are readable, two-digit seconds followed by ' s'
4 h 25 min
